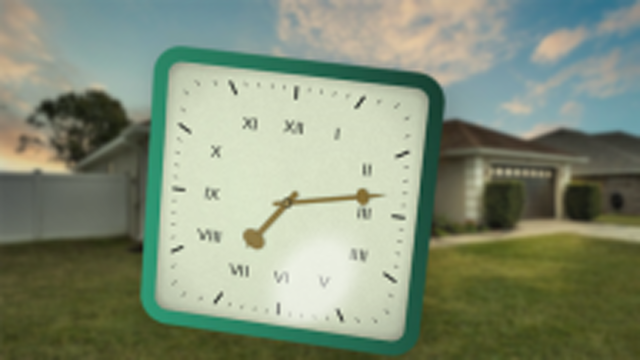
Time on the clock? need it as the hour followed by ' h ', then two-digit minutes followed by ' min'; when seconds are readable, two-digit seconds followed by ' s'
7 h 13 min
